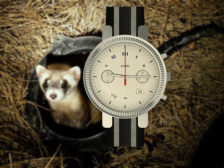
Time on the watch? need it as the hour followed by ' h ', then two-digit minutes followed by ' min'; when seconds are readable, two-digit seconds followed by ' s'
9 h 15 min
